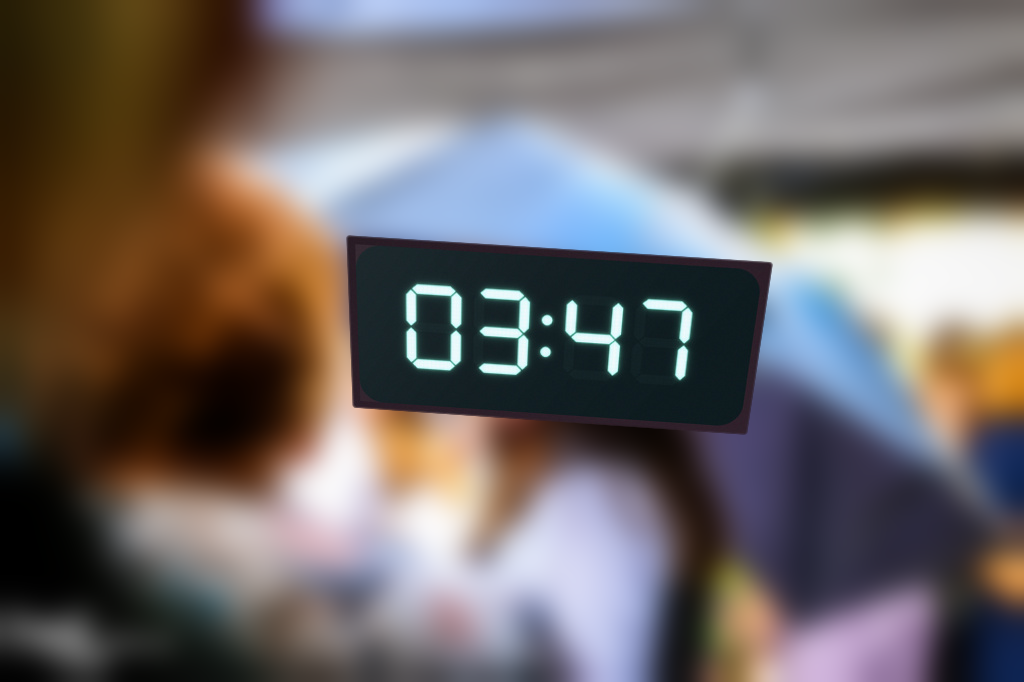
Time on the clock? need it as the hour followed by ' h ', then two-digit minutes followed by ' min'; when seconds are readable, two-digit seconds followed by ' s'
3 h 47 min
